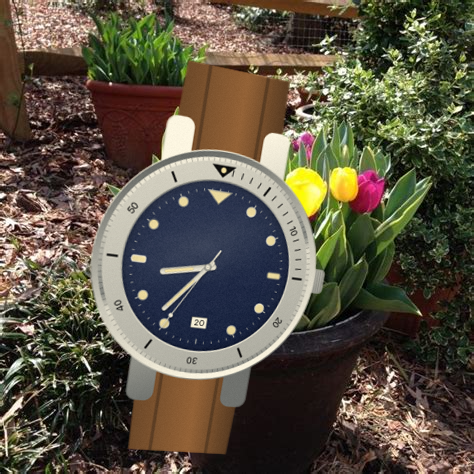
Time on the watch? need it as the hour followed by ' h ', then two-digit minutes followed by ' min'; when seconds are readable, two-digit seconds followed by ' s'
8 h 36 min 35 s
